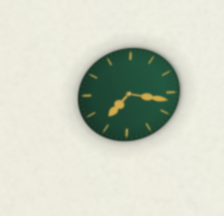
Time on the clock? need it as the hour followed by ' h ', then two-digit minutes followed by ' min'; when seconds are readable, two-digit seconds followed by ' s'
7 h 17 min
